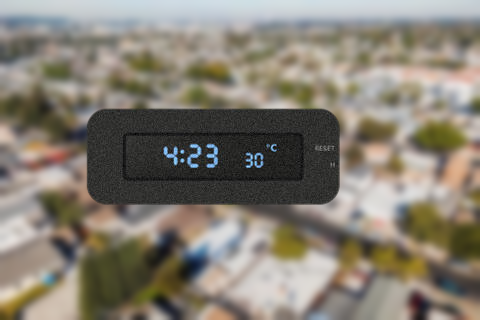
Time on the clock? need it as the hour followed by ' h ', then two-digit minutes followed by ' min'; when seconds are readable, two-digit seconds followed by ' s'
4 h 23 min
